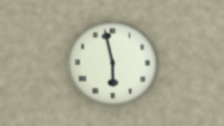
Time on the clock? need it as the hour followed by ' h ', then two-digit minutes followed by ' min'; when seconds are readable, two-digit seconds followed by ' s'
5 h 58 min
